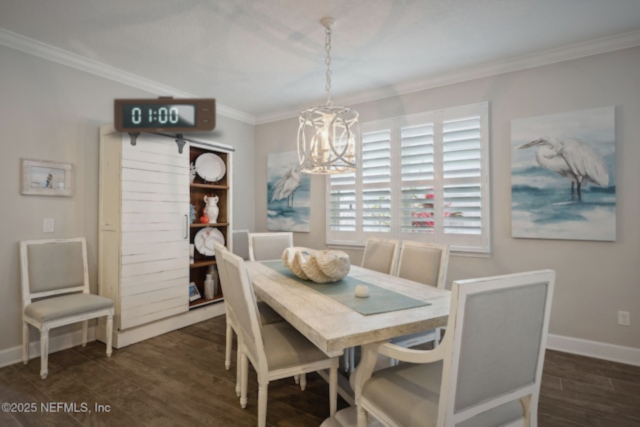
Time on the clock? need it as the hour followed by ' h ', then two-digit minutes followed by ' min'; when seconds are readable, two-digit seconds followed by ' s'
1 h 00 min
